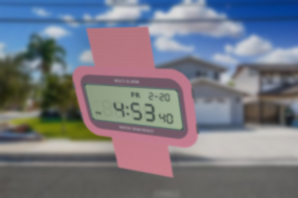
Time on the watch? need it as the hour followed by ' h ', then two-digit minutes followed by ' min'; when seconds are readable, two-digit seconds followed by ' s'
4 h 53 min
